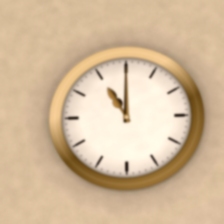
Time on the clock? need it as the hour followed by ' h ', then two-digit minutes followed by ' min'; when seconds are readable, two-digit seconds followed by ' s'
11 h 00 min
